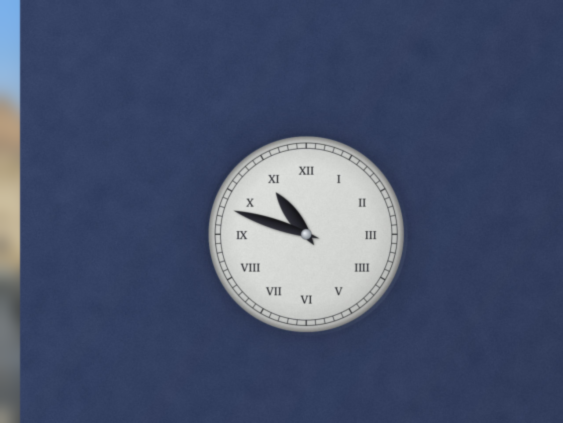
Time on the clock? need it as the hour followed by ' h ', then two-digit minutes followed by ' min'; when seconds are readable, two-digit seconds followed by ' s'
10 h 48 min
